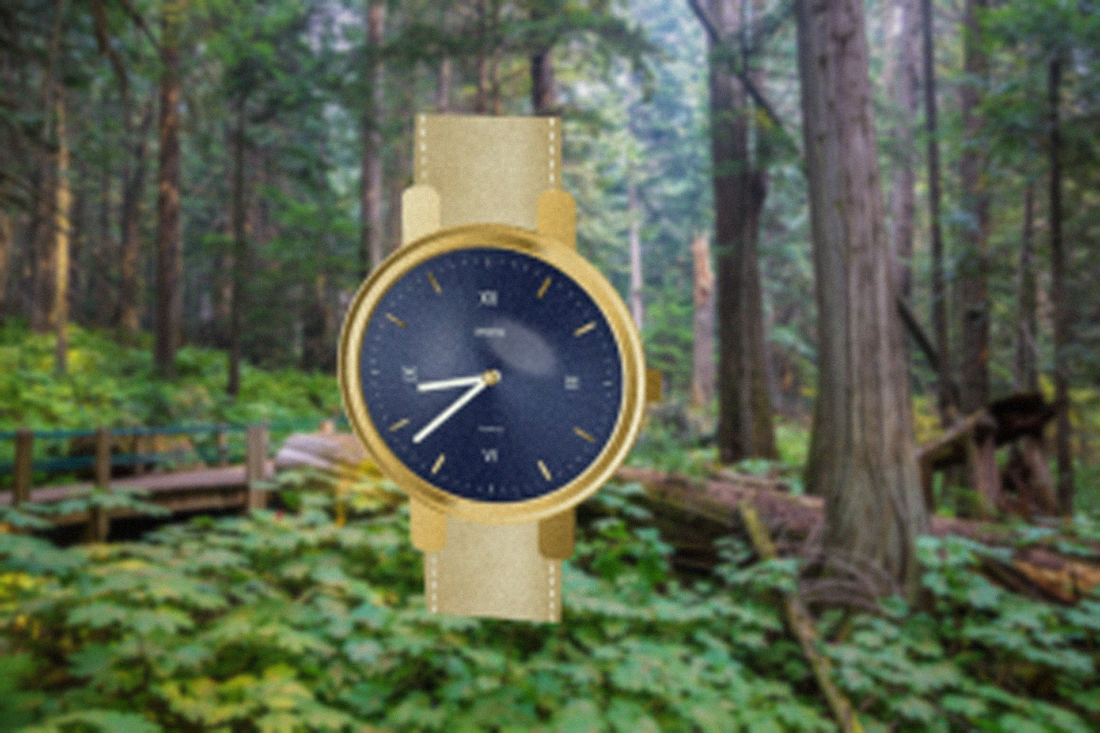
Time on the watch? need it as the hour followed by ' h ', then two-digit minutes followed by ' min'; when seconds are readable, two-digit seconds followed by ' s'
8 h 38 min
